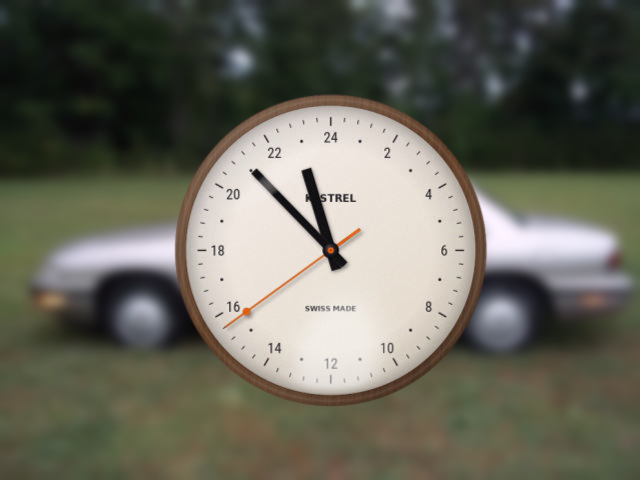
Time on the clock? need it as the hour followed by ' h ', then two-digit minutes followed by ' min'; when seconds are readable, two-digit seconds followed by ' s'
22 h 52 min 39 s
